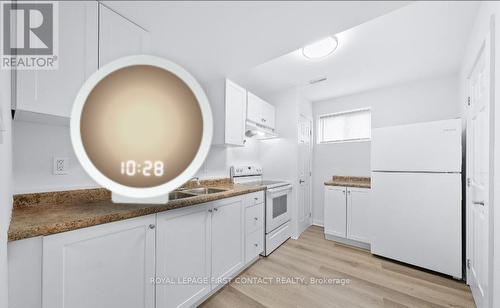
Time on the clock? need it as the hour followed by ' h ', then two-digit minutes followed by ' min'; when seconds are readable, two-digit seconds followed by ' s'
10 h 28 min
